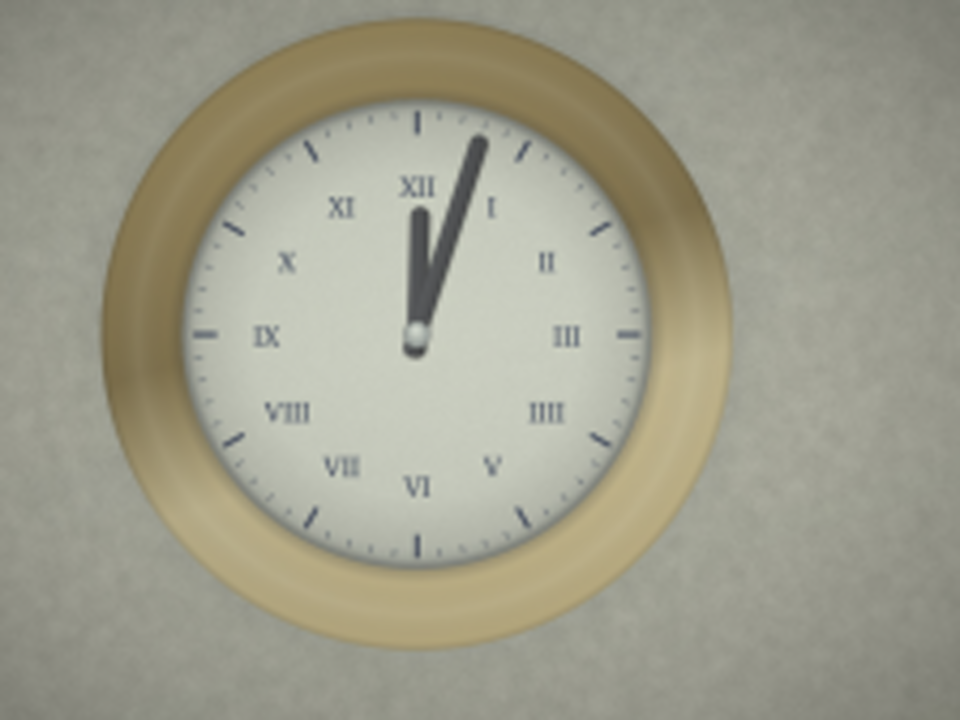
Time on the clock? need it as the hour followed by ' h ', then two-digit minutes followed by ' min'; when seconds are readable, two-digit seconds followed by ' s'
12 h 03 min
